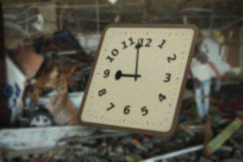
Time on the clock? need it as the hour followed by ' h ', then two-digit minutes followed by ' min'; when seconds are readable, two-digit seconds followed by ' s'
8 h 58 min
